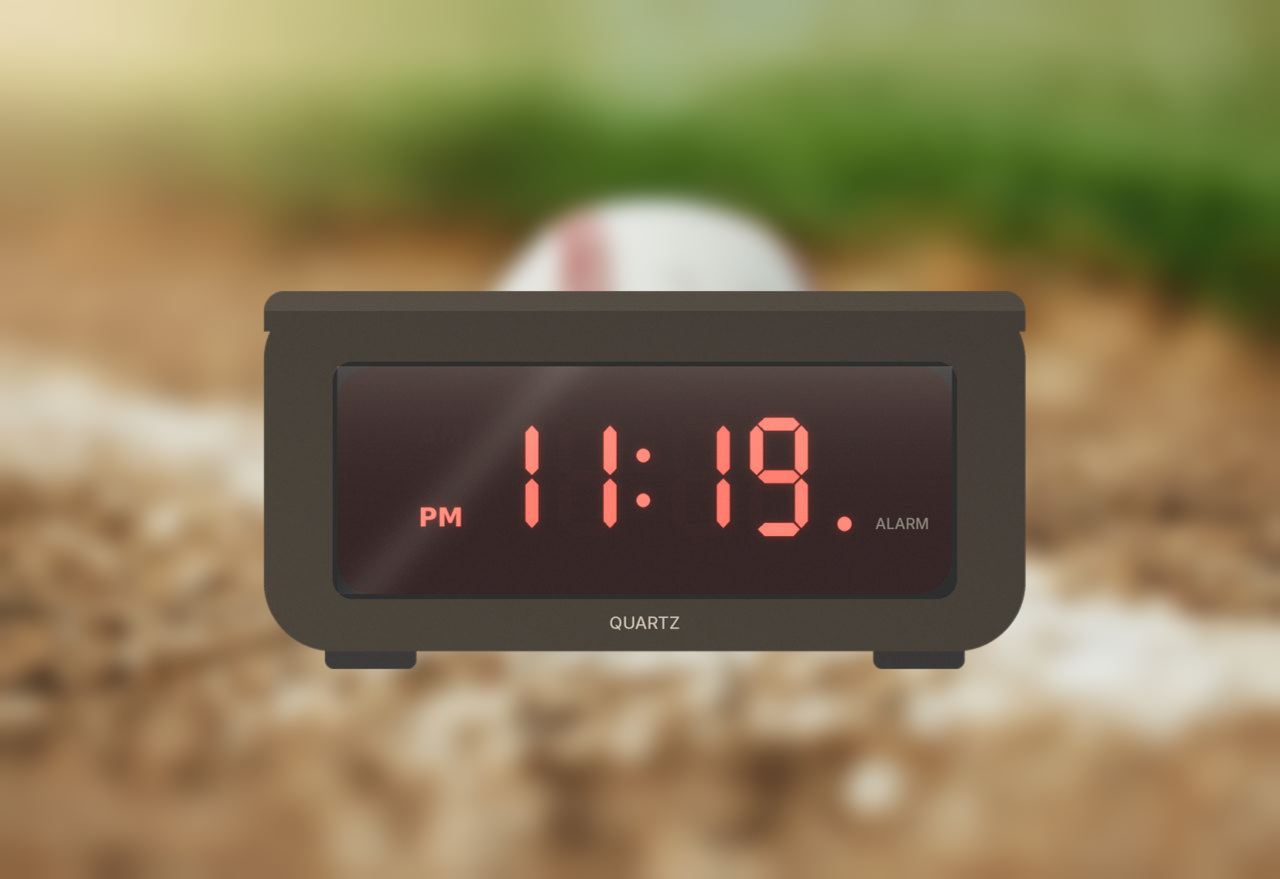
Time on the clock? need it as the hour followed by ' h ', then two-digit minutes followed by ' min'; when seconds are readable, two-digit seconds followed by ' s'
11 h 19 min
